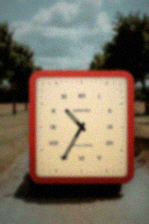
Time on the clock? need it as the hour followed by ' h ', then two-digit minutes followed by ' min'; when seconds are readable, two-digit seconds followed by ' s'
10 h 35 min
